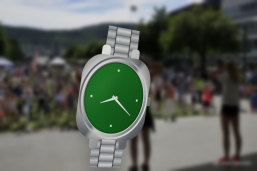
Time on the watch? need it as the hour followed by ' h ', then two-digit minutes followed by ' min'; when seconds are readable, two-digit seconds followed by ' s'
8 h 21 min
